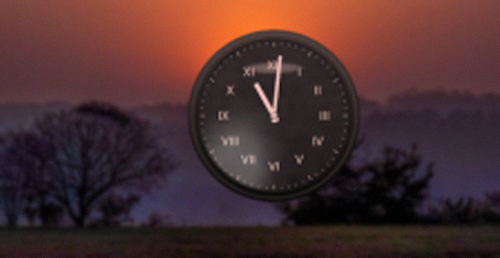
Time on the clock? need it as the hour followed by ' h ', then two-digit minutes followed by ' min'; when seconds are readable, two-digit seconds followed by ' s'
11 h 01 min
